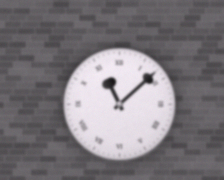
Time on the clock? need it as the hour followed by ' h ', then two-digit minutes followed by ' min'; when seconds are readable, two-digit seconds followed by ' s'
11 h 08 min
